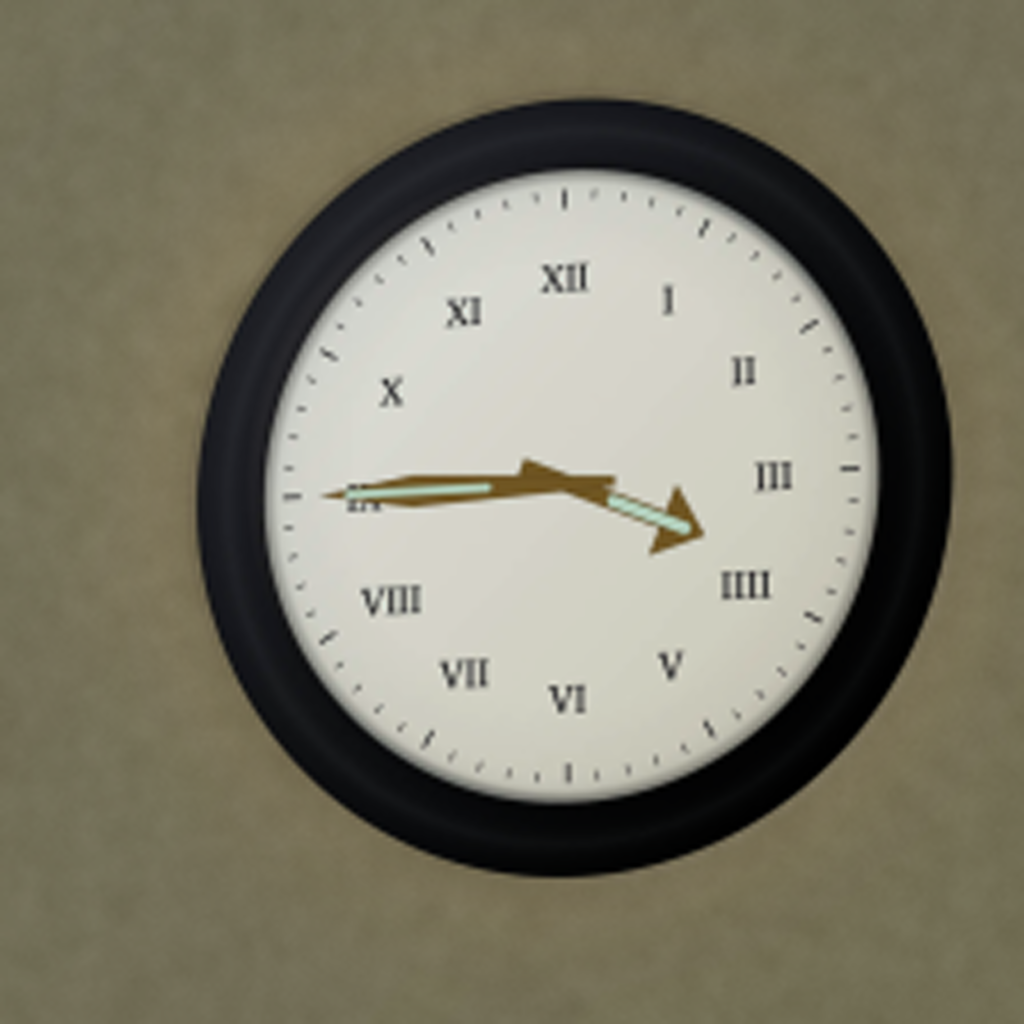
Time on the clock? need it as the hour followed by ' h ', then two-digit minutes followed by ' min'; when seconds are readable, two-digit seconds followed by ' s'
3 h 45 min
